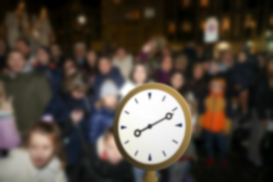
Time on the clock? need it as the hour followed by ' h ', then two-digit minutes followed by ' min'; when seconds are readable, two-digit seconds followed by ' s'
8 h 11 min
